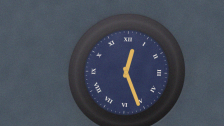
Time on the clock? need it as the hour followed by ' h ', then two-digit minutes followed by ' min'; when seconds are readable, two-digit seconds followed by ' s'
12 h 26 min
